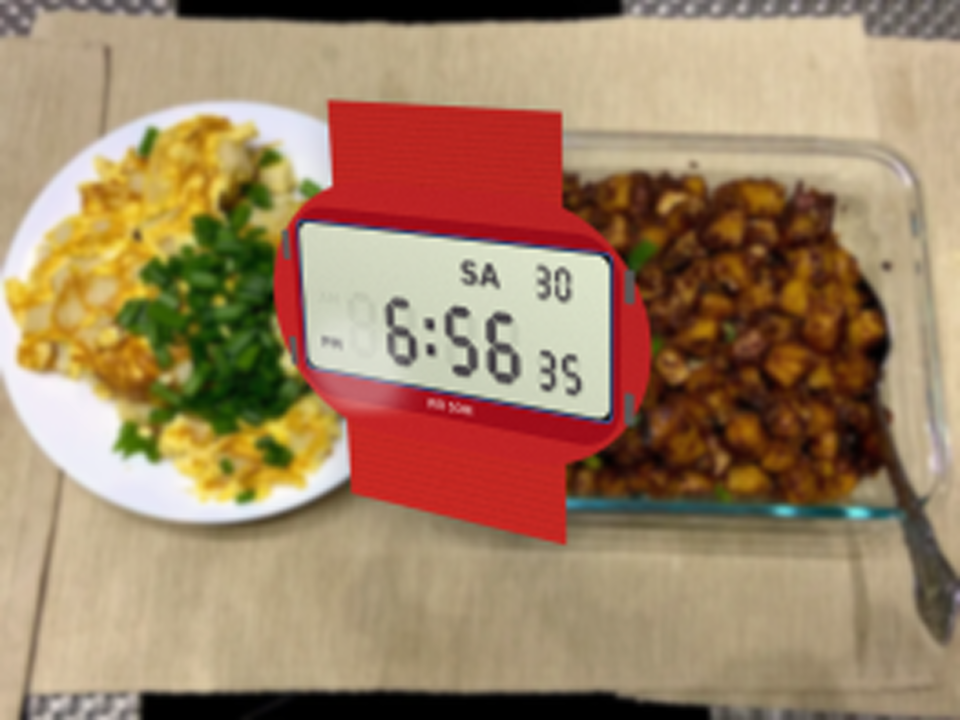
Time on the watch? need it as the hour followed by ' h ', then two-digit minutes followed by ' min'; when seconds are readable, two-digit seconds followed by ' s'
6 h 56 min 35 s
